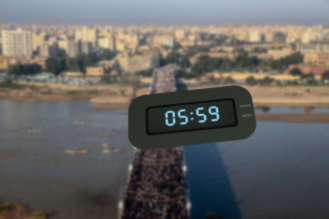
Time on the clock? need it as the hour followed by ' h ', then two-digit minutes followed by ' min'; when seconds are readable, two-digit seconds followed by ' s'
5 h 59 min
